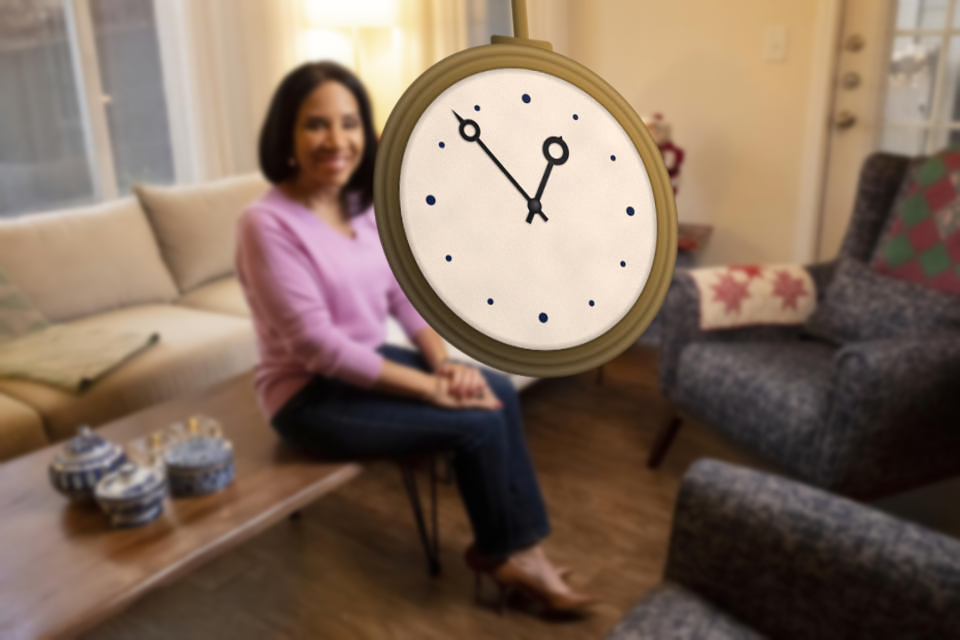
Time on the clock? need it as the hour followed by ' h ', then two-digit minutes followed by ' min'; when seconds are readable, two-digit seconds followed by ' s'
12 h 53 min
